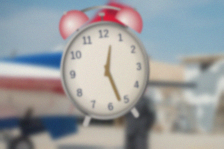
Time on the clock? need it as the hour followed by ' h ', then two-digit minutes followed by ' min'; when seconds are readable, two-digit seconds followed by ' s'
12 h 27 min
